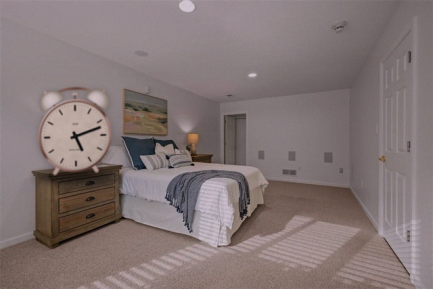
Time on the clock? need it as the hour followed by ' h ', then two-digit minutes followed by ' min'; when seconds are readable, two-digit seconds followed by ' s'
5 h 12 min
